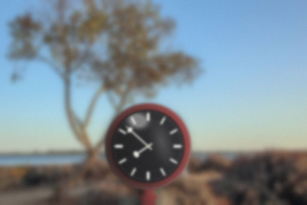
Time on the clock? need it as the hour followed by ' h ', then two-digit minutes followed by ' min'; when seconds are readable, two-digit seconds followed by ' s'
7 h 52 min
